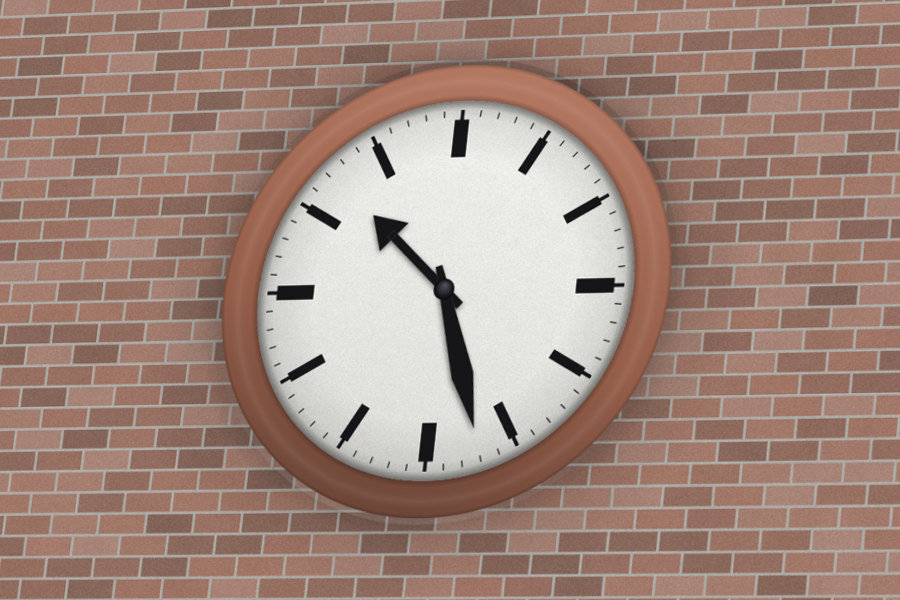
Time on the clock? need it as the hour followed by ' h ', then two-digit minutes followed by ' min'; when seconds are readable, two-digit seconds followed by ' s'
10 h 27 min
